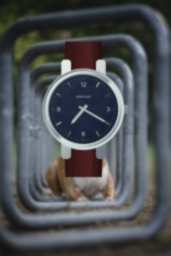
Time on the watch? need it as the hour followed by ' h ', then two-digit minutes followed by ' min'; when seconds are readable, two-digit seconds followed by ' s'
7 h 20 min
